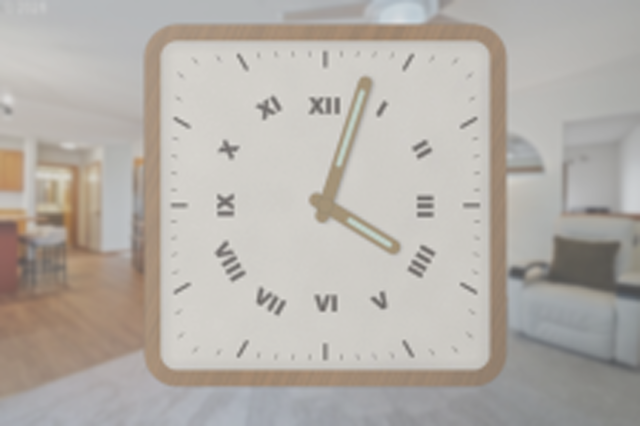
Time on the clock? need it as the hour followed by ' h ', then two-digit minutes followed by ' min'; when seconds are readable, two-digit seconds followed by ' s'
4 h 03 min
